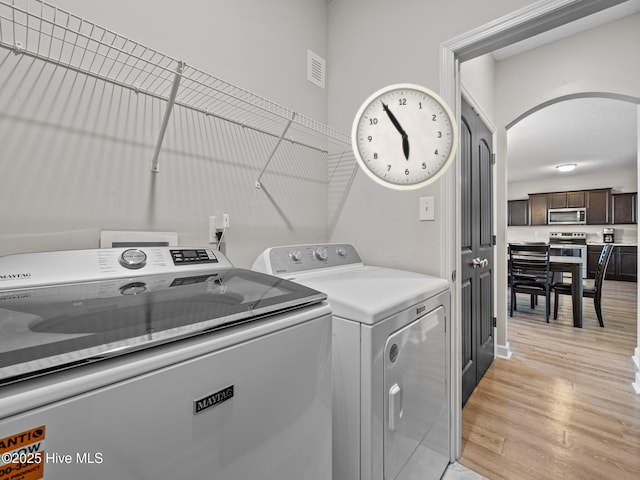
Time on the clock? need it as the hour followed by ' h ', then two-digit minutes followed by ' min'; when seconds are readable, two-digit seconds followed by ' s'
5 h 55 min
